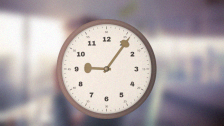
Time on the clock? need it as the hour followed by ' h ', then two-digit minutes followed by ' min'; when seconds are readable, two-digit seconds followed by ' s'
9 h 06 min
